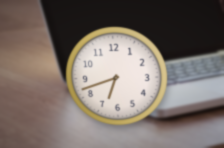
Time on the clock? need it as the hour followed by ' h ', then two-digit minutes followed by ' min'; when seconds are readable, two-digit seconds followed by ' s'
6 h 42 min
